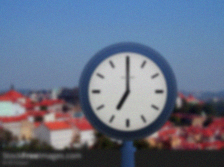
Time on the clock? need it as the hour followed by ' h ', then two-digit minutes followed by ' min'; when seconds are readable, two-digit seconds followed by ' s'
7 h 00 min
